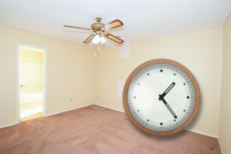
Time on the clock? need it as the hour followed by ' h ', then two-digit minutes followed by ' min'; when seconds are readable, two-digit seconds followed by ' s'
1 h 24 min
